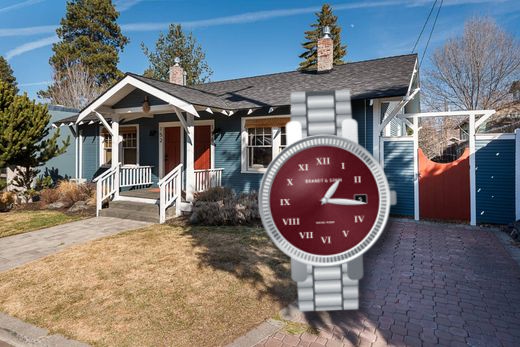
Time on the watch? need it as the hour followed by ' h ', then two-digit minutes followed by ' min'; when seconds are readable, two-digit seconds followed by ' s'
1 h 16 min
